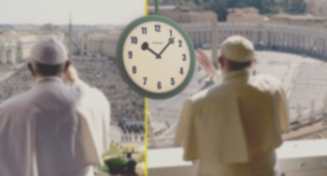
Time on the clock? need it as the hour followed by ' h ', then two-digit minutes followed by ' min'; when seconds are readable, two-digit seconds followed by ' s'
10 h 07 min
